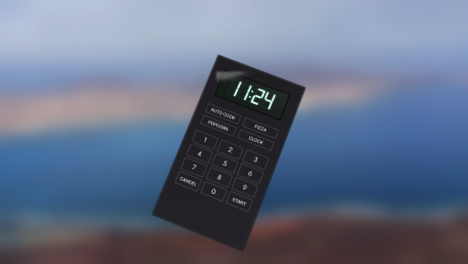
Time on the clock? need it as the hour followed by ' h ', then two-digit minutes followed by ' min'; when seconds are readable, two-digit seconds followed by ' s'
11 h 24 min
